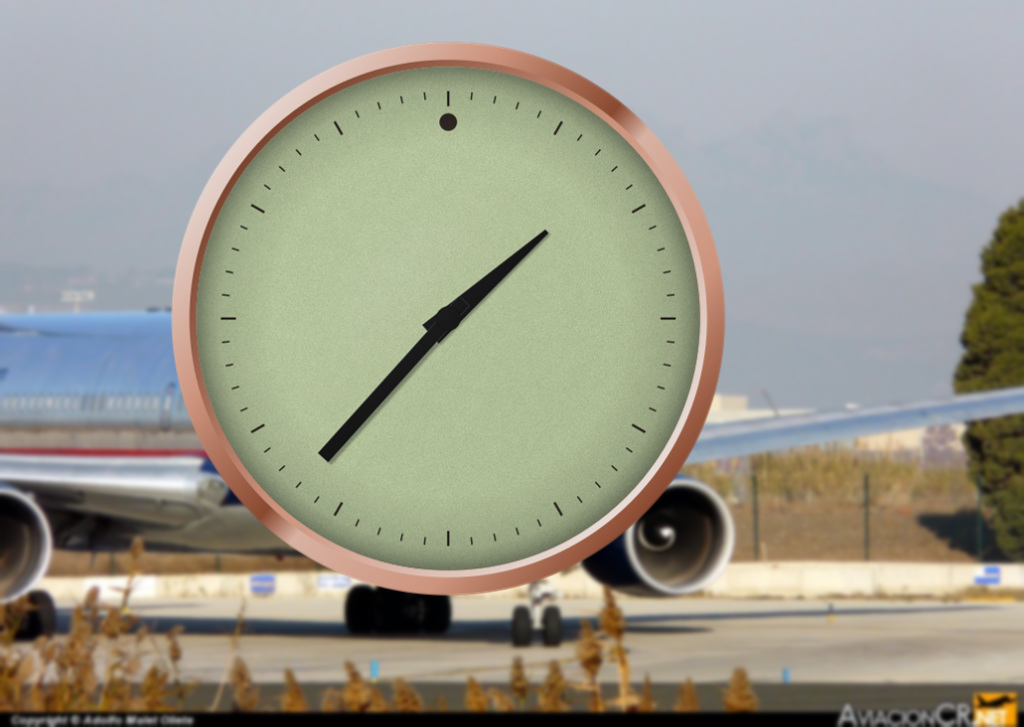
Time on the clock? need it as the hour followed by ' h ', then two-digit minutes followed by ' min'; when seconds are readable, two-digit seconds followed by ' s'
1 h 37 min
